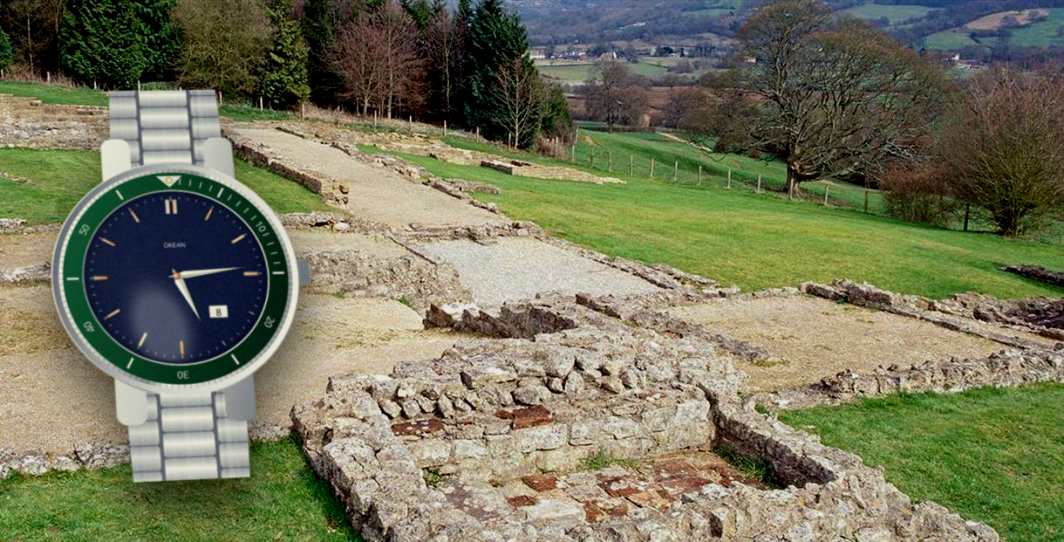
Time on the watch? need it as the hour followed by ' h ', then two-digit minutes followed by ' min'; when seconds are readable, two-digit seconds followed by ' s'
5 h 14 min
